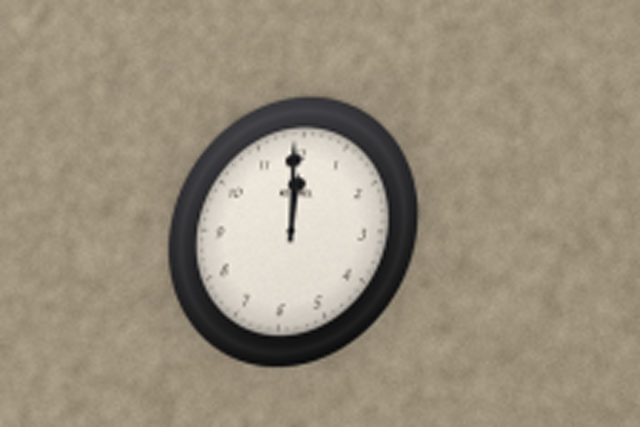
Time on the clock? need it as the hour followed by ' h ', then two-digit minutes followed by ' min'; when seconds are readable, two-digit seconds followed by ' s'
11 h 59 min
